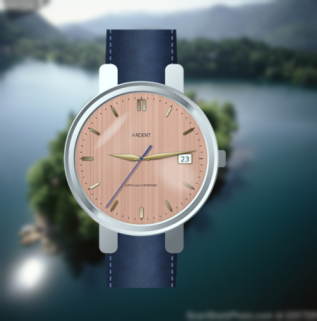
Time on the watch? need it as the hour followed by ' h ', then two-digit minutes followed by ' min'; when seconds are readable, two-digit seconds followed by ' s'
9 h 13 min 36 s
